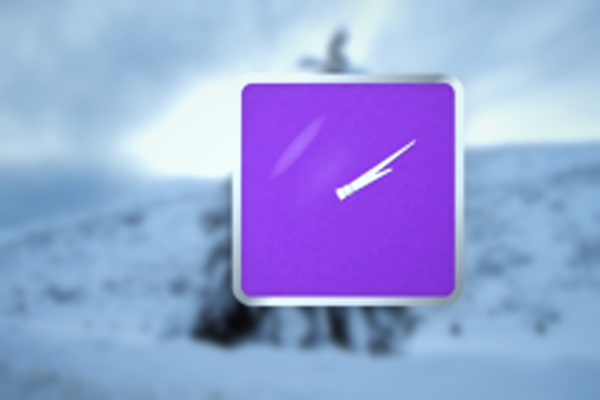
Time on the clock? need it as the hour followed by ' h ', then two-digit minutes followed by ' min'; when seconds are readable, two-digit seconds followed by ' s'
2 h 09 min
